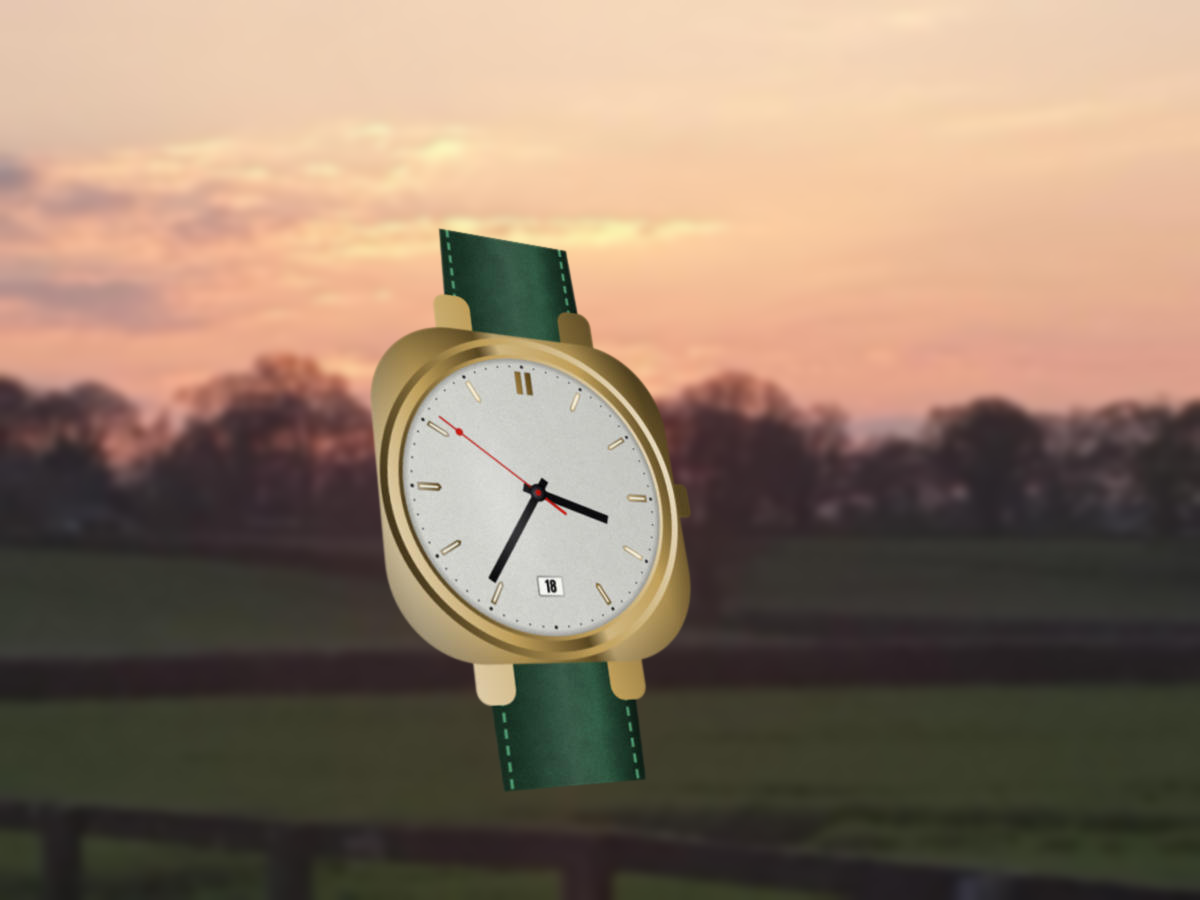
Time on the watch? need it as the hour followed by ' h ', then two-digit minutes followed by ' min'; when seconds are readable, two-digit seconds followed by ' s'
3 h 35 min 51 s
